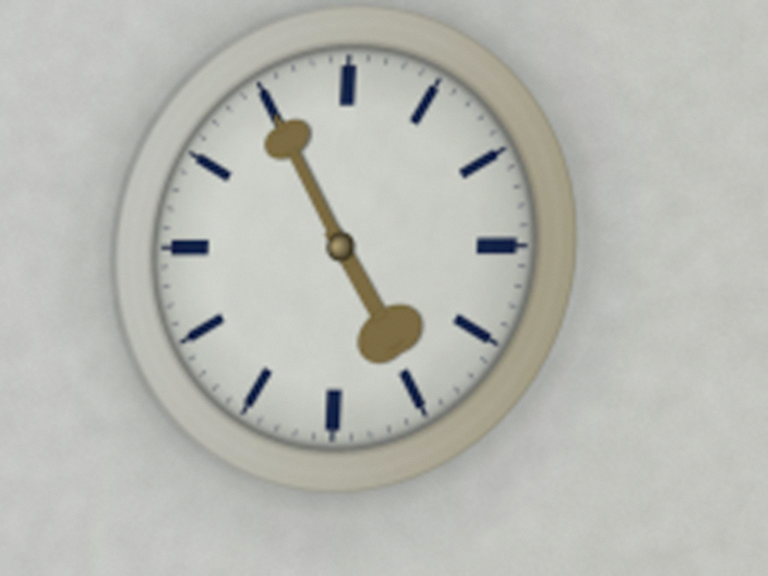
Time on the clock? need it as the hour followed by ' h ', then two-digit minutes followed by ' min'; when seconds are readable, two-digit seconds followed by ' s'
4 h 55 min
